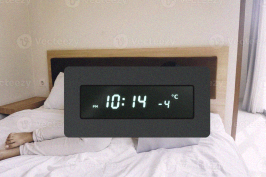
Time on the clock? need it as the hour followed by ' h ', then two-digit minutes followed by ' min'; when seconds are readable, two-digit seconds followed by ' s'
10 h 14 min
